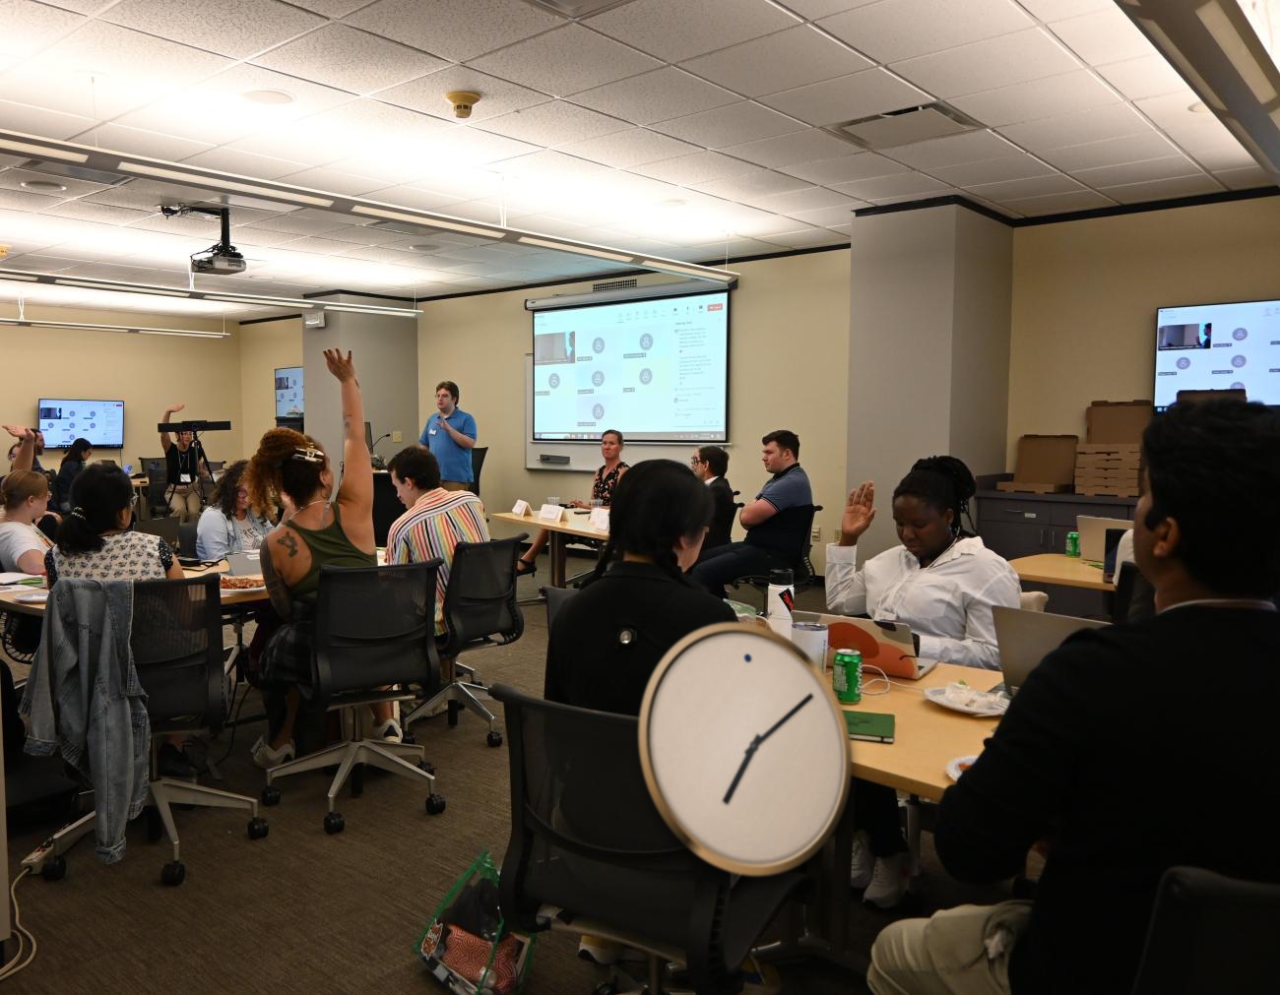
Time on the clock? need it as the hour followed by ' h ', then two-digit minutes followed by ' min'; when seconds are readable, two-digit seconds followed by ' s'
7 h 09 min
